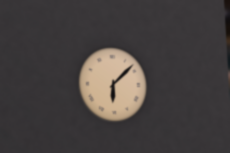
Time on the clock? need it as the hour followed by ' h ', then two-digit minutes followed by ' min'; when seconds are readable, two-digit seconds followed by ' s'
6 h 08 min
